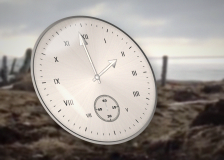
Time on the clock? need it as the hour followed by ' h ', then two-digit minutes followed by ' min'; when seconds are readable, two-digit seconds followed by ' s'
1 h 59 min
